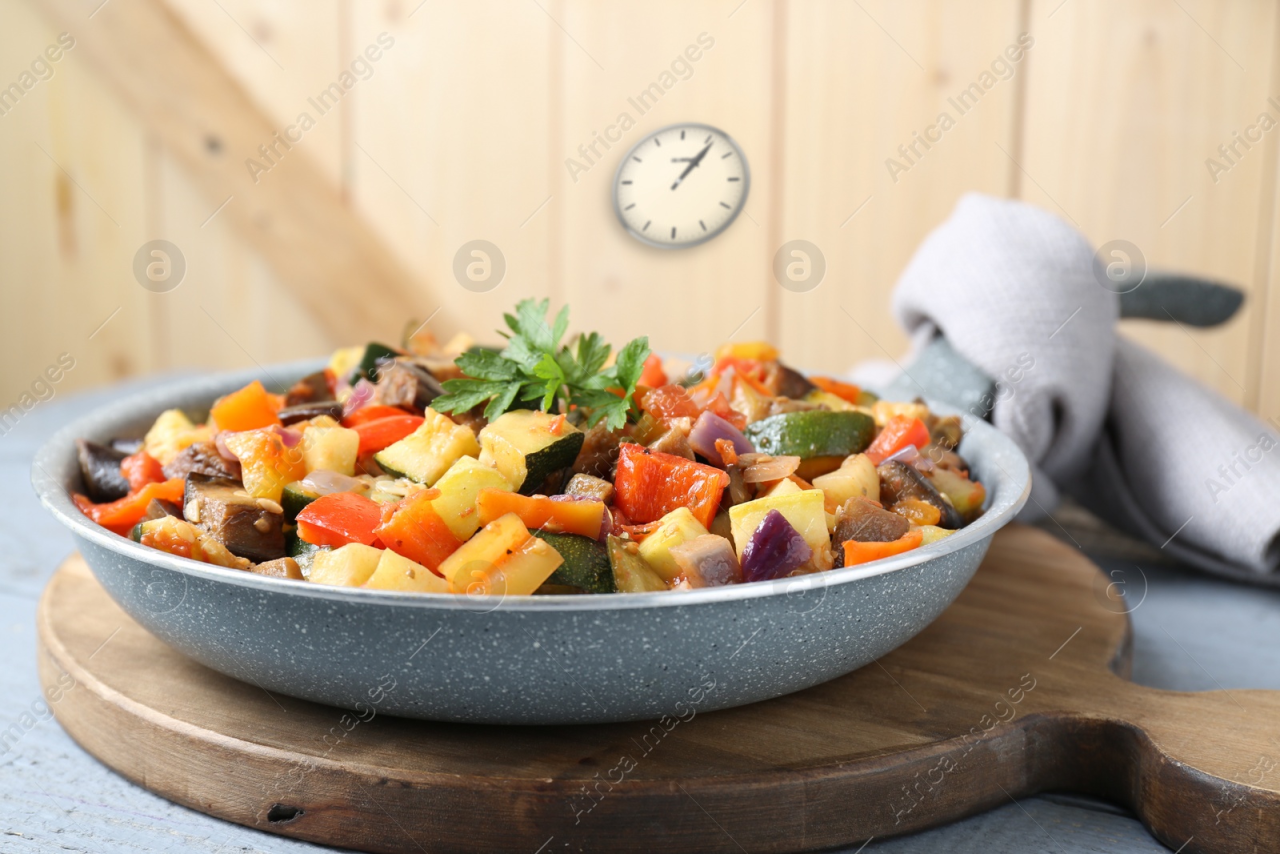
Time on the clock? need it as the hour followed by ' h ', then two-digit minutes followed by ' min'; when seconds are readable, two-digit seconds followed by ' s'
1 h 06 min
